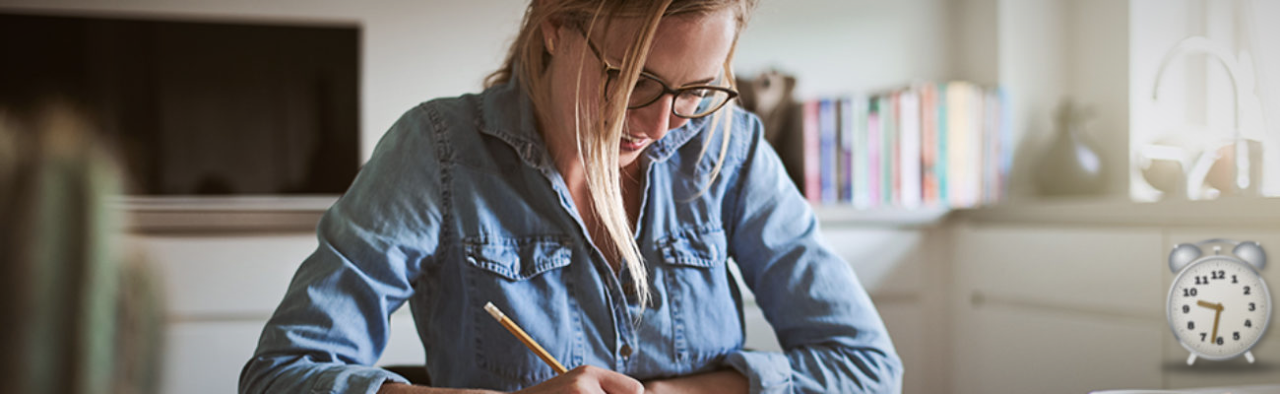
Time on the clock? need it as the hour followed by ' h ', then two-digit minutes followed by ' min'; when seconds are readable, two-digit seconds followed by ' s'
9 h 32 min
